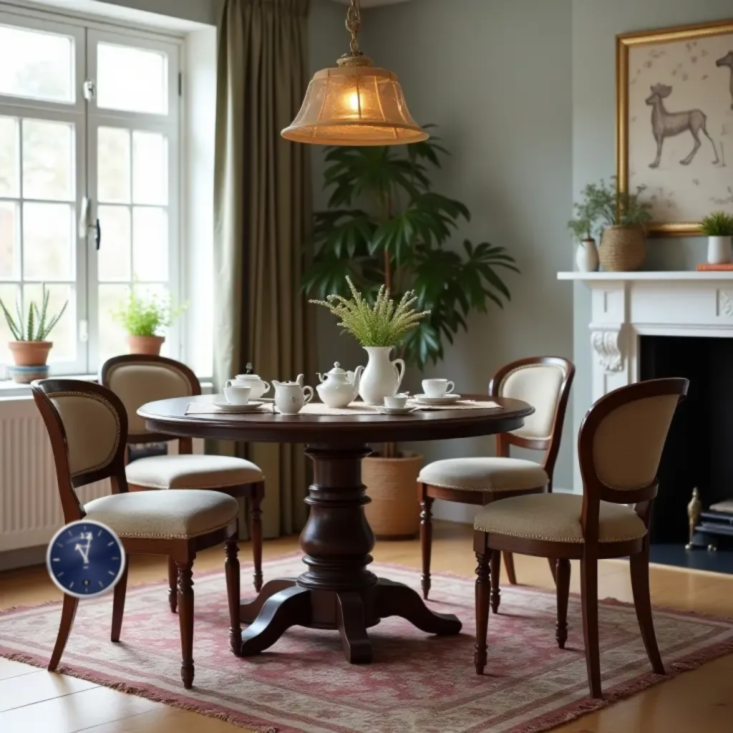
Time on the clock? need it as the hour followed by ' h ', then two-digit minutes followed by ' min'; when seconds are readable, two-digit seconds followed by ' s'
11 h 02 min
